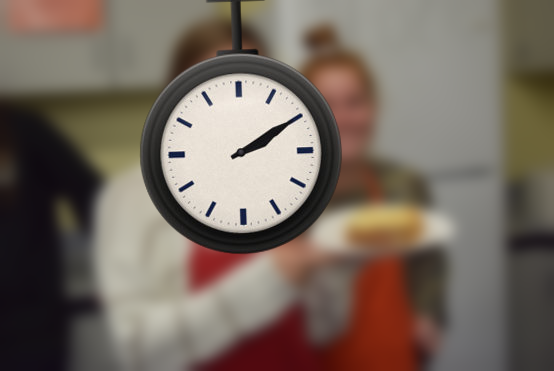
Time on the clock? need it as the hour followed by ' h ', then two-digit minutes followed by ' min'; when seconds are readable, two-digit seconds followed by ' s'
2 h 10 min
